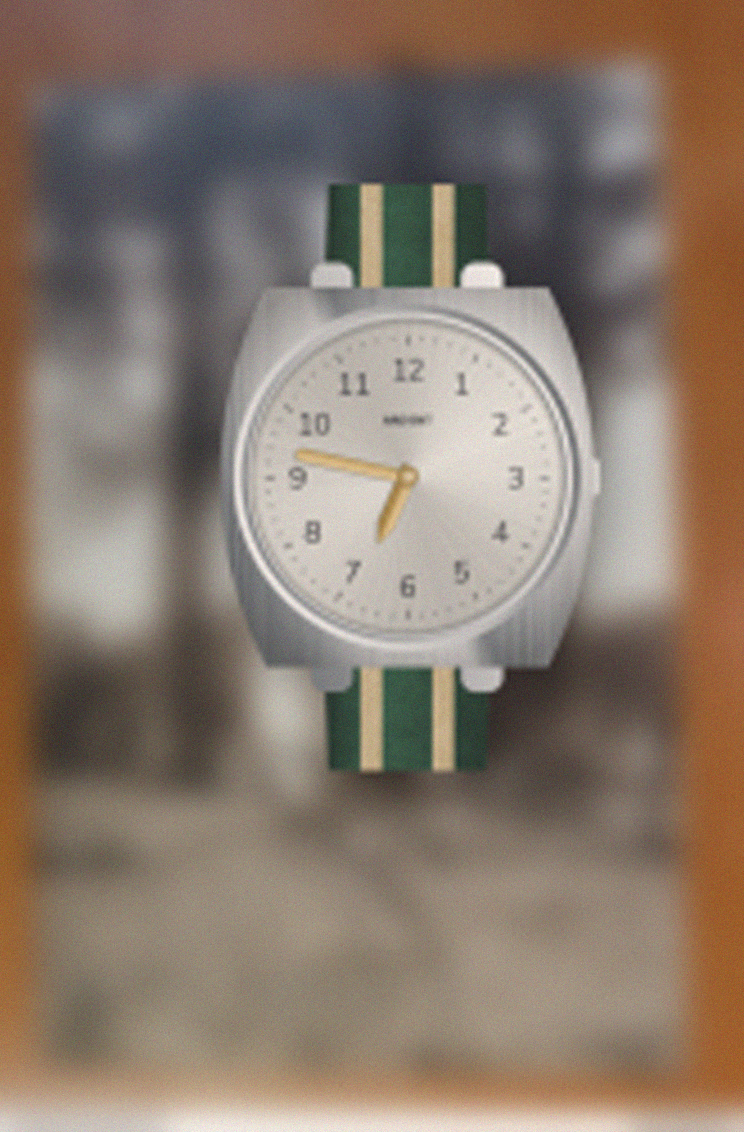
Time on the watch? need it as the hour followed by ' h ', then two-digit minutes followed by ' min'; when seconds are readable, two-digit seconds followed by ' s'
6 h 47 min
